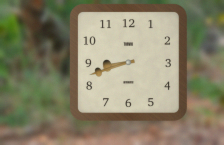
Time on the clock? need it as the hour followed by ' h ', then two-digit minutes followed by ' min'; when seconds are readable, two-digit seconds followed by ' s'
8 h 42 min
